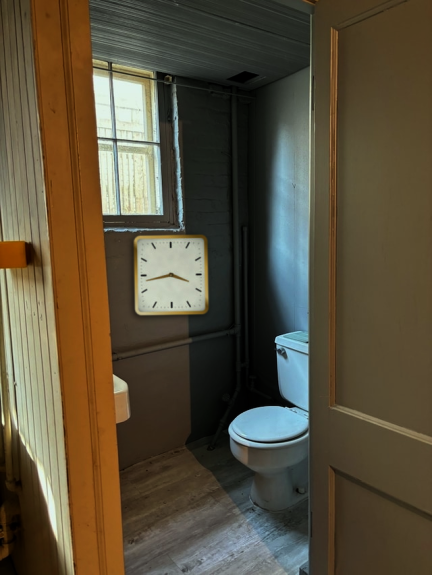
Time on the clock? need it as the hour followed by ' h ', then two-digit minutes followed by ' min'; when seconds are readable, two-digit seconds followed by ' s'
3 h 43 min
